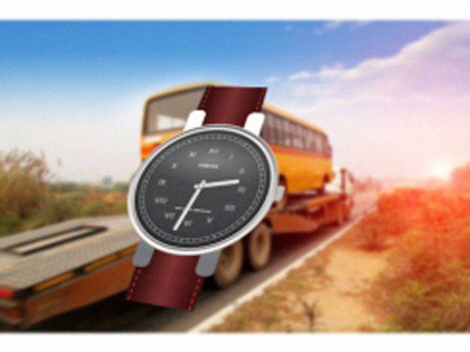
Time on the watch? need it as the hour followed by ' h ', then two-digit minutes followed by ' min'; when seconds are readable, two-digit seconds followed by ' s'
2 h 32 min
